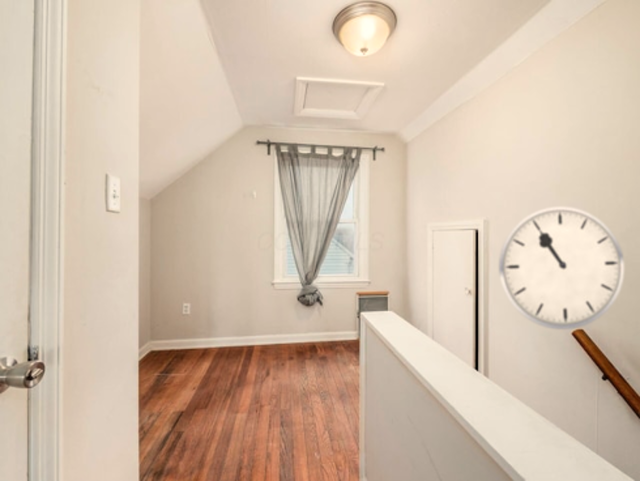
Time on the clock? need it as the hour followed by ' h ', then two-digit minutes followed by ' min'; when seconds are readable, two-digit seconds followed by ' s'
10 h 55 min
